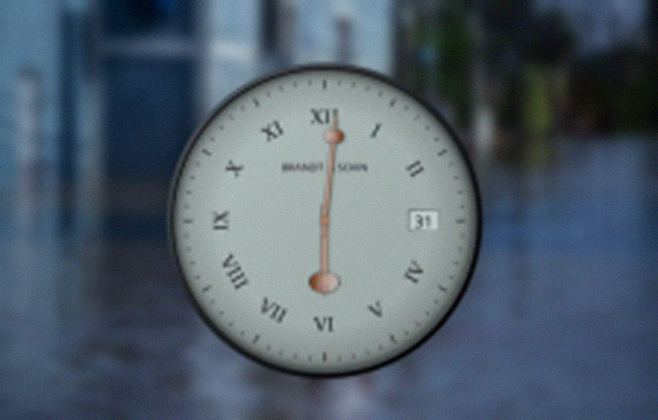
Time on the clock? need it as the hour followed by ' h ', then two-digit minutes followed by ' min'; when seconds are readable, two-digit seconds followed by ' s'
6 h 01 min
